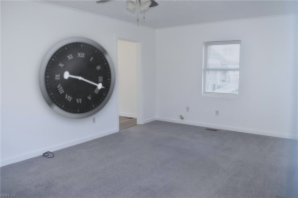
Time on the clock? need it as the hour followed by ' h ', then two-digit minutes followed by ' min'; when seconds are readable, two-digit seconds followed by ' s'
9 h 18 min
